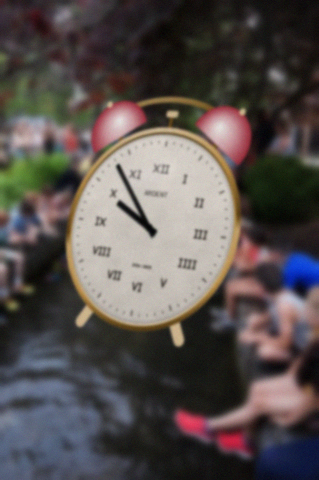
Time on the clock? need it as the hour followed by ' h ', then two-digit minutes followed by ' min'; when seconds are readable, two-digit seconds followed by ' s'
9 h 53 min
